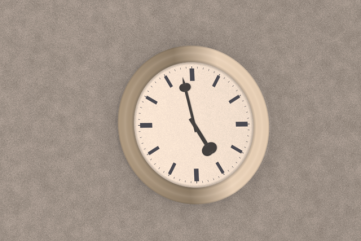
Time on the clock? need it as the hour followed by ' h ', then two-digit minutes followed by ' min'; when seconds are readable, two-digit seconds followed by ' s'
4 h 58 min
